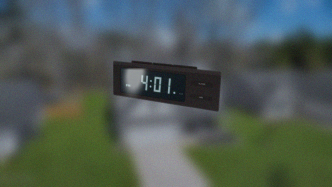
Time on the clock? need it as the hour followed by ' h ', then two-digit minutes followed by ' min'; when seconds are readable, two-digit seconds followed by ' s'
4 h 01 min
